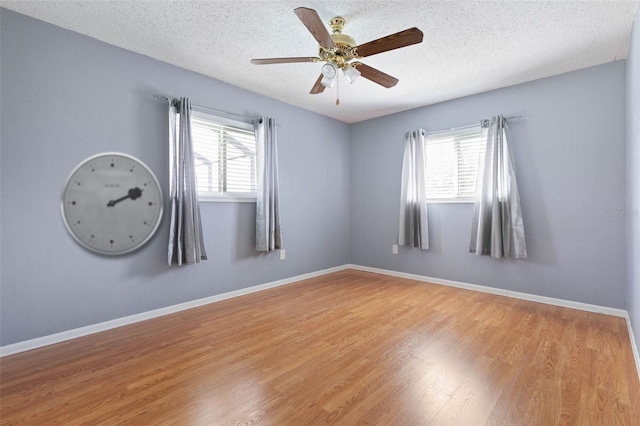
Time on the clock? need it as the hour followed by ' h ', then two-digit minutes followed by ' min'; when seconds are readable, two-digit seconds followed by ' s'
2 h 11 min
